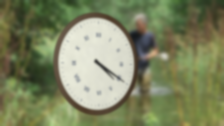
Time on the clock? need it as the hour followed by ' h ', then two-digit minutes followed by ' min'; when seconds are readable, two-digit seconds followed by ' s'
4 h 20 min
